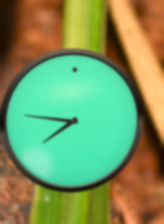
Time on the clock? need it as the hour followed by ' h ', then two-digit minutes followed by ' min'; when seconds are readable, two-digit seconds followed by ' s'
7 h 46 min
